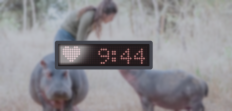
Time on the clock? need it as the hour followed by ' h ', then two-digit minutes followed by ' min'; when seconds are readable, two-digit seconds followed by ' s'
9 h 44 min
